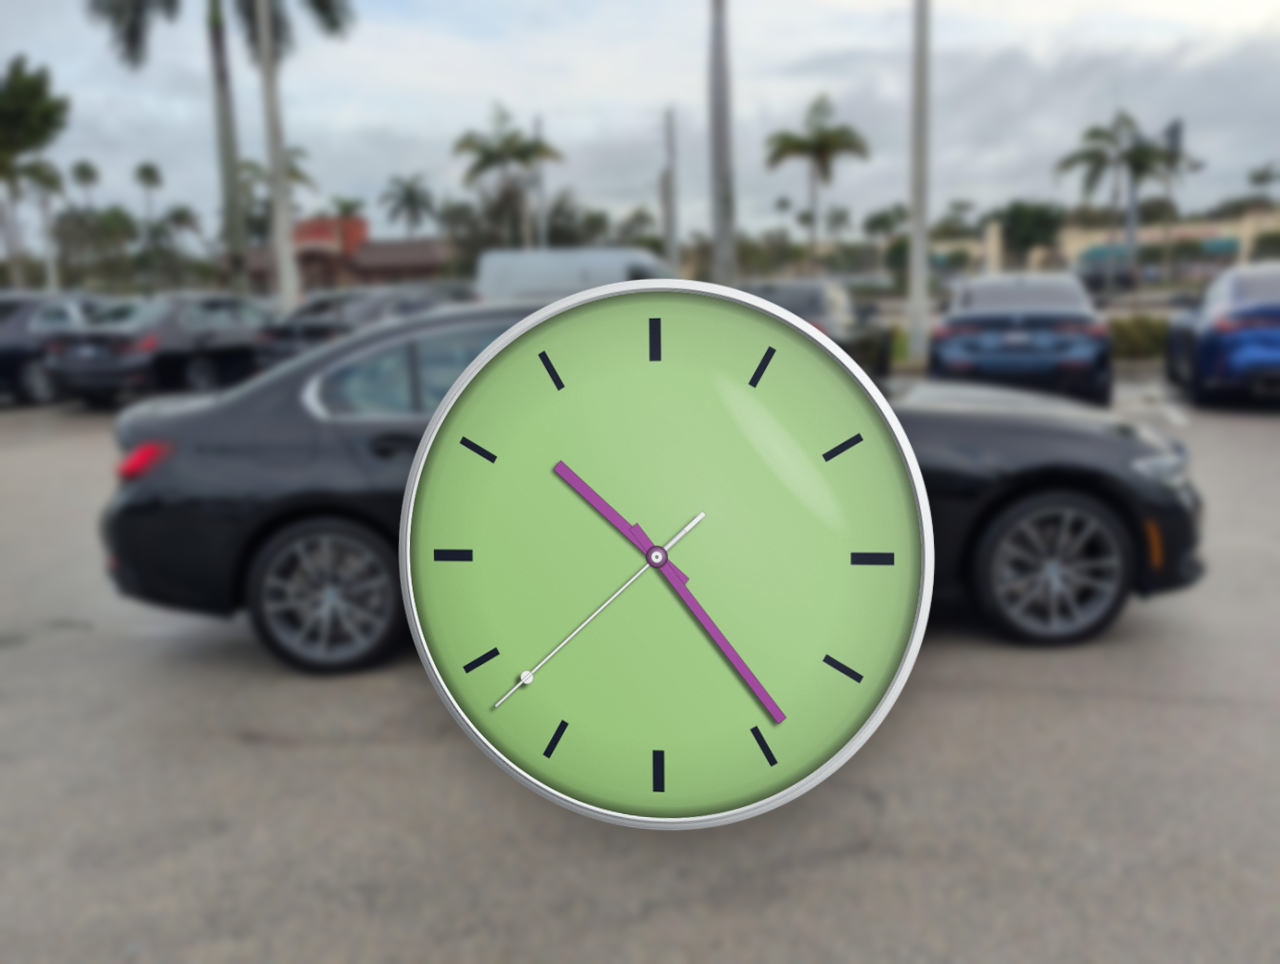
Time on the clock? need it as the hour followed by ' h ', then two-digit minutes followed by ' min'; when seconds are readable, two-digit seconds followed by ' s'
10 h 23 min 38 s
